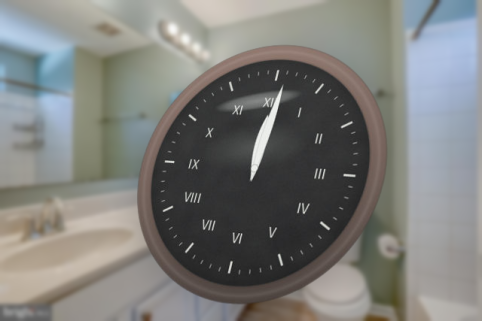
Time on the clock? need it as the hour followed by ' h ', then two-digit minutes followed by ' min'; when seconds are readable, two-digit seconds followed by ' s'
12 h 01 min
